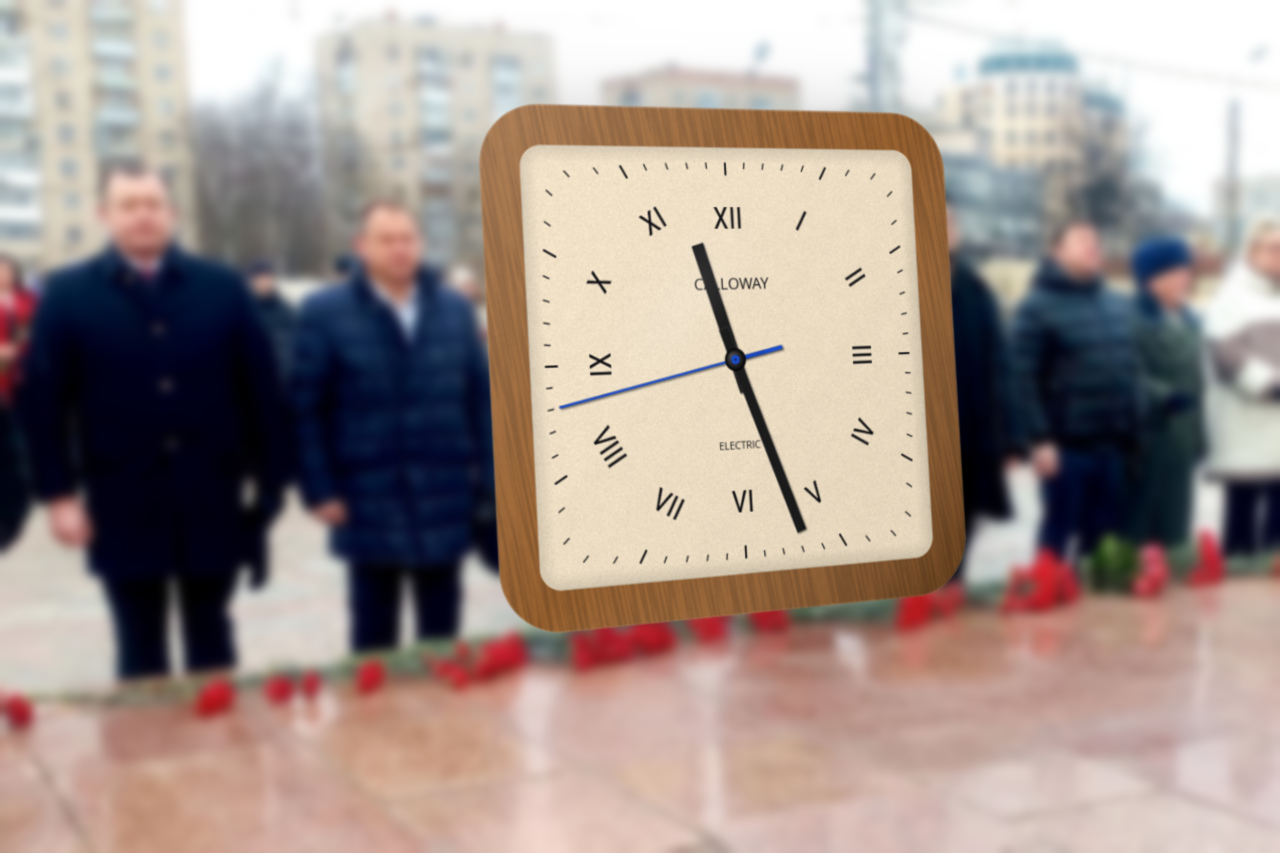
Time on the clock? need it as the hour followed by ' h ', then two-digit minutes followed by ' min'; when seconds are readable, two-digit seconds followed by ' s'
11 h 26 min 43 s
